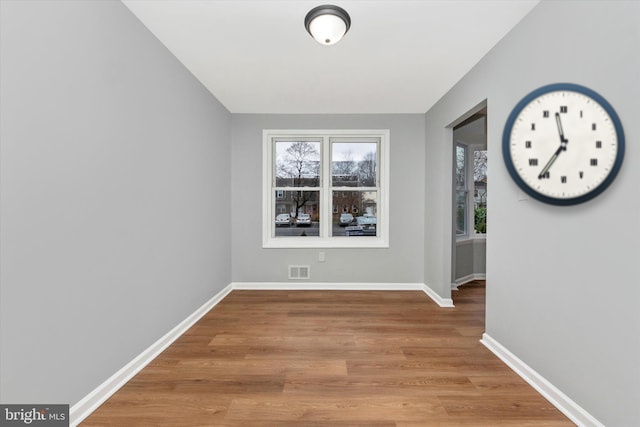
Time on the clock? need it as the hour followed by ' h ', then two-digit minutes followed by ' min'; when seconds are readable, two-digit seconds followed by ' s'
11 h 36 min
